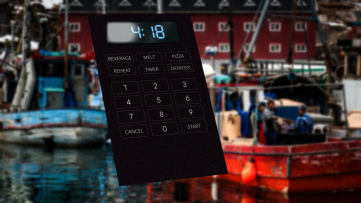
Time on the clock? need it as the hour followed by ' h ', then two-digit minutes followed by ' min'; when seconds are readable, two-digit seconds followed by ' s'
4 h 18 min
